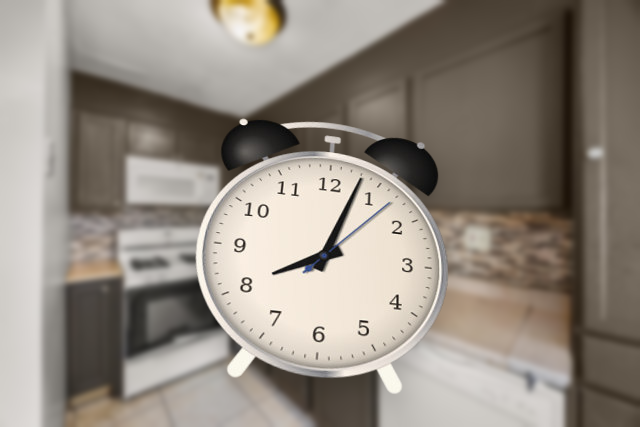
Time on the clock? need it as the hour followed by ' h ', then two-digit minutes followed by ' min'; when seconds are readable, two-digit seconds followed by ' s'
8 h 03 min 07 s
